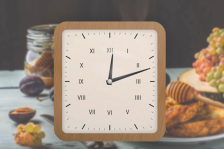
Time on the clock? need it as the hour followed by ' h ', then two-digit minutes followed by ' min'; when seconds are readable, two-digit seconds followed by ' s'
12 h 12 min
